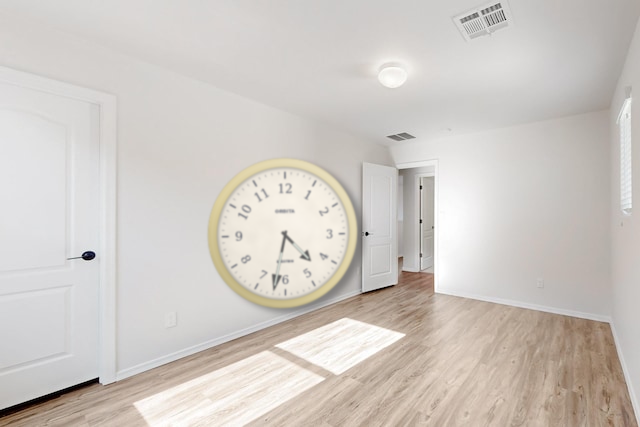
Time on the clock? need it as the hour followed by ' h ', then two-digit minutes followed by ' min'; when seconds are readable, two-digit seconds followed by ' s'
4 h 32 min
